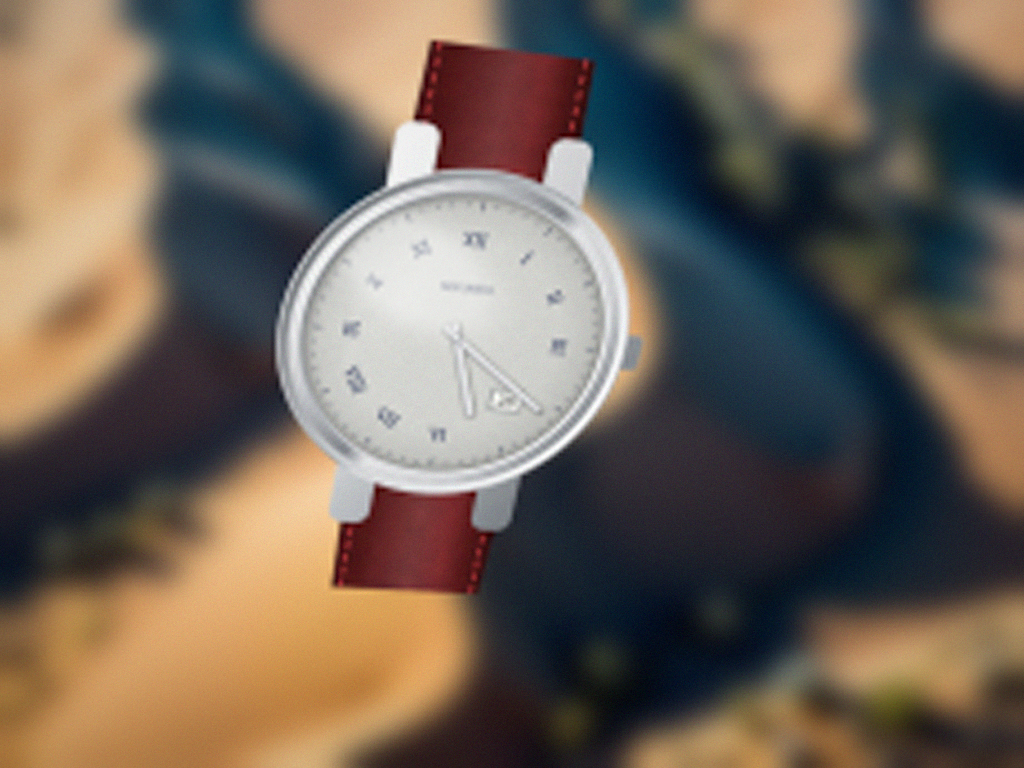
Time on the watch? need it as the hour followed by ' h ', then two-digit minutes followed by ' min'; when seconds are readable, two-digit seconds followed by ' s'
5 h 21 min
